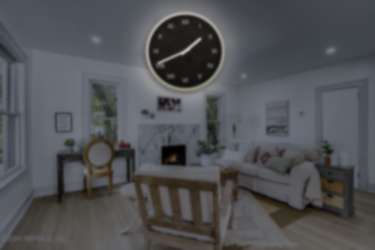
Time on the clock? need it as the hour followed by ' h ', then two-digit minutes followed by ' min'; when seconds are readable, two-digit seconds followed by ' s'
1 h 41 min
